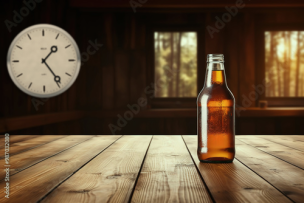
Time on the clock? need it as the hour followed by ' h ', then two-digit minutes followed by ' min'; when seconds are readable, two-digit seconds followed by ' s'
1 h 24 min
